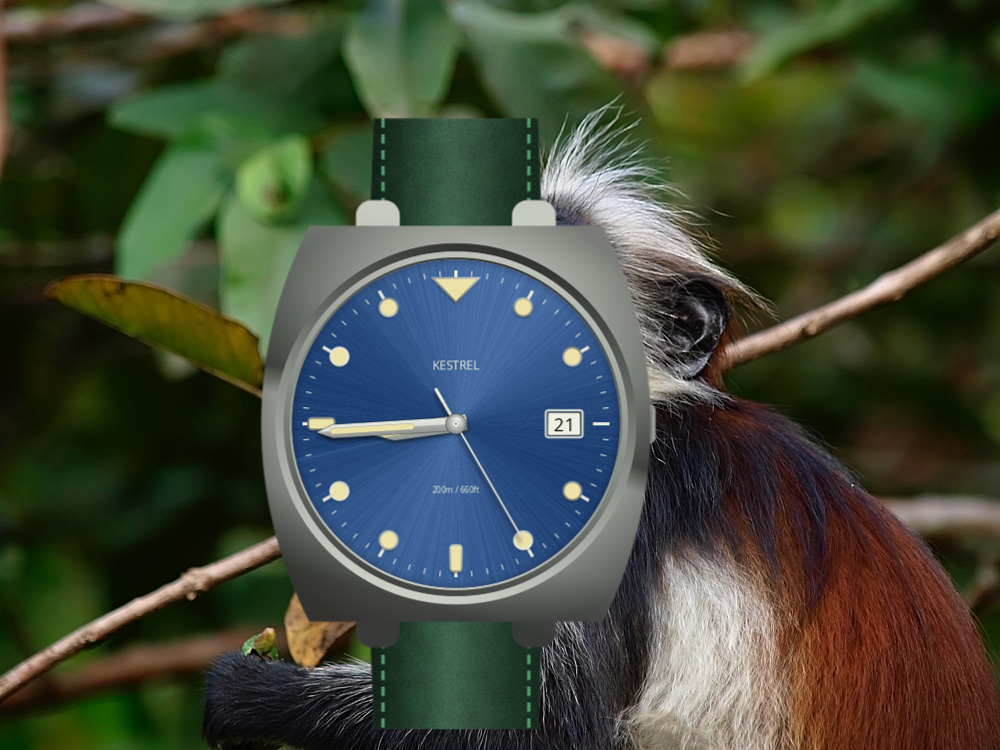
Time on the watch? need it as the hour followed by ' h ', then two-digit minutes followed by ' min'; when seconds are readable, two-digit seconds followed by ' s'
8 h 44 min 25 s
